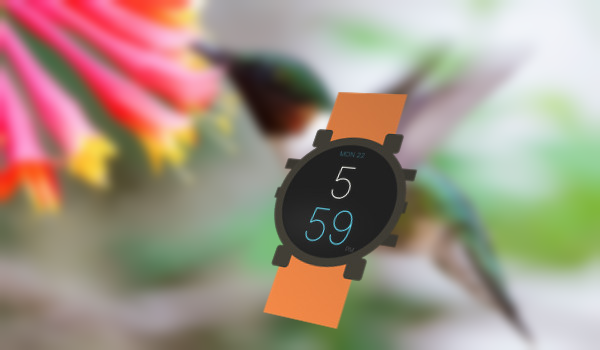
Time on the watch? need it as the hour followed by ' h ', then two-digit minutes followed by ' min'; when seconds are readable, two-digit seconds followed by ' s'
5 h 59 min
